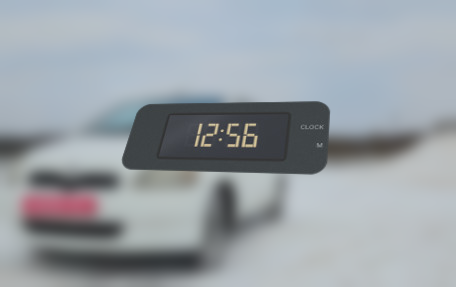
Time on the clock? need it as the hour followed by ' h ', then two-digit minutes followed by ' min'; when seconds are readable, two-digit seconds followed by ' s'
12 h 56 min
